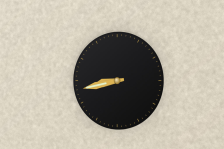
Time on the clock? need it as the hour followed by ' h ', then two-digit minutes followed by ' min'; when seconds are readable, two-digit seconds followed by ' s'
8 h 43 min
